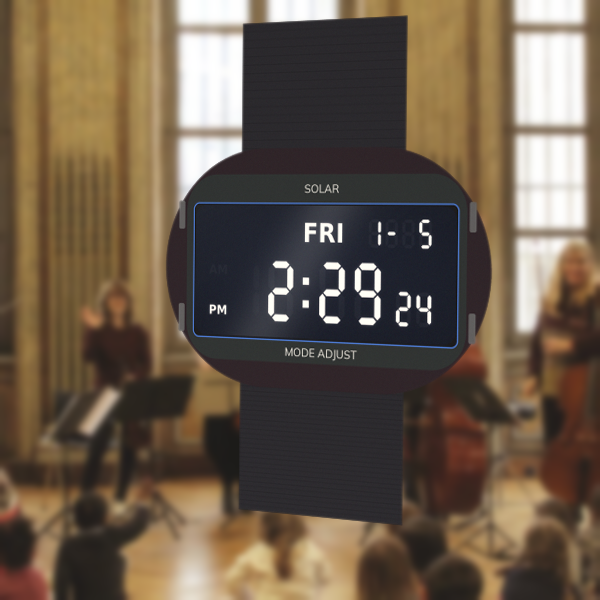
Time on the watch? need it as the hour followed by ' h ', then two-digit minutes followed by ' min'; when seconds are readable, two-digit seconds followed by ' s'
2 h 29 min 24 s
